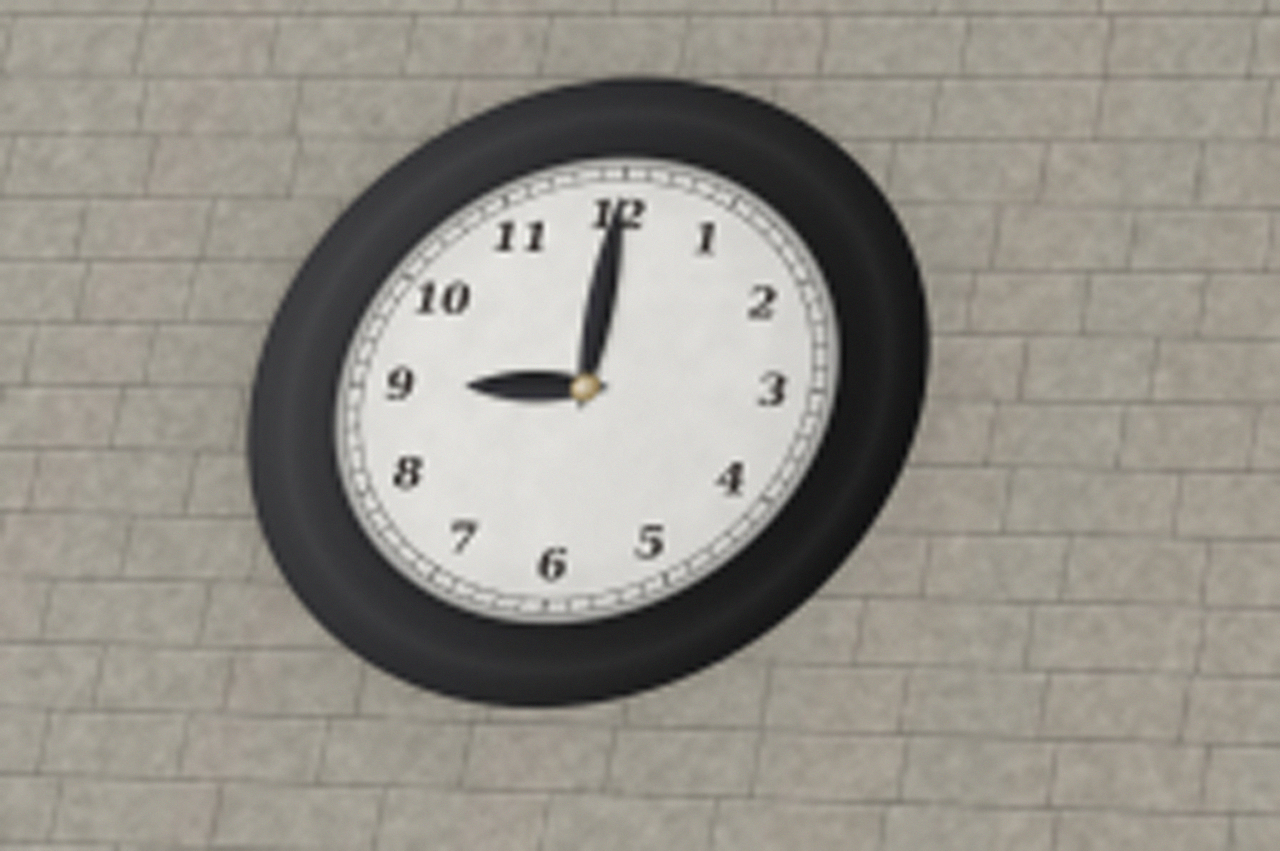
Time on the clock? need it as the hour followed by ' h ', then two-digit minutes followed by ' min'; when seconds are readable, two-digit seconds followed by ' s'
9 h 00 min
